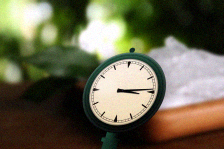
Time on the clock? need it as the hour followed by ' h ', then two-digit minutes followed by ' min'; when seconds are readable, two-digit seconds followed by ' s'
3 h 14 min
